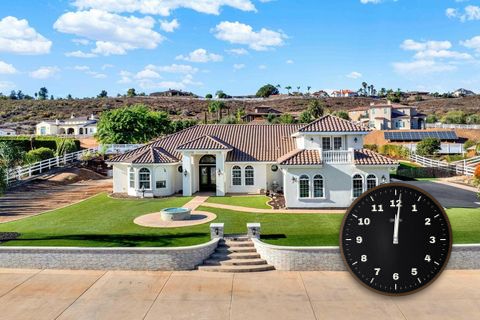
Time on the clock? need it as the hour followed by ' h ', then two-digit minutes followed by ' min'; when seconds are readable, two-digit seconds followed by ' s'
12 h 01 min
